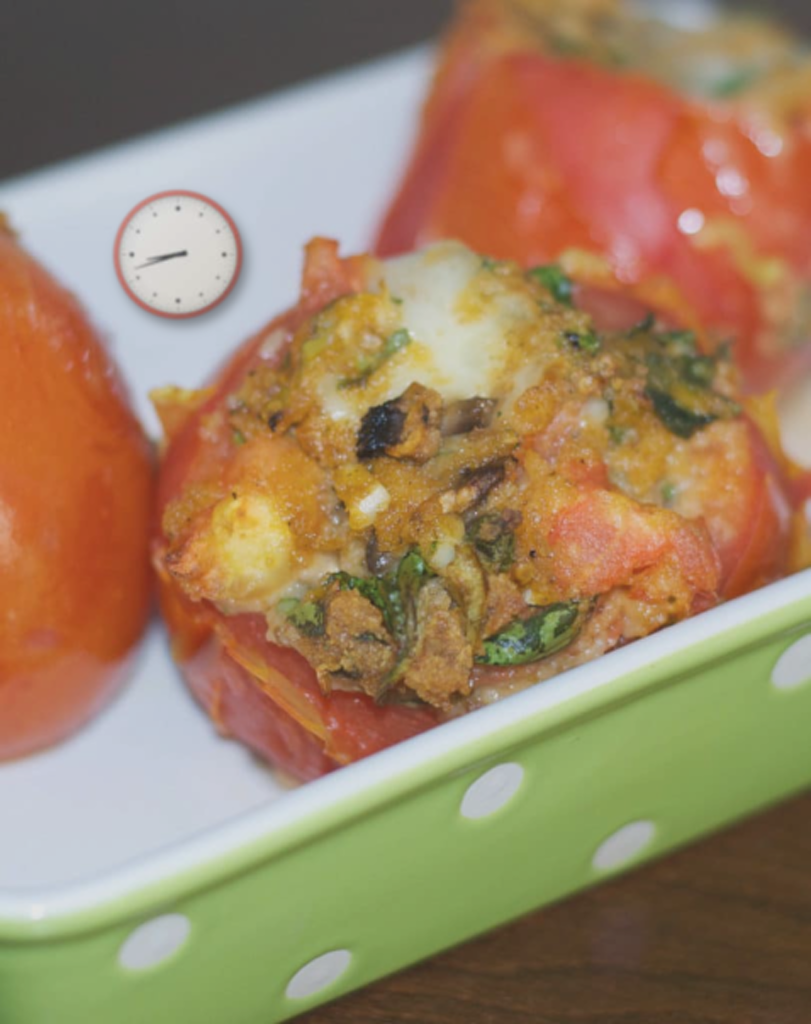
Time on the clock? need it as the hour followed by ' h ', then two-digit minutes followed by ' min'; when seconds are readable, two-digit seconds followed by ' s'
8 h 42 min
